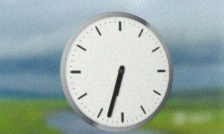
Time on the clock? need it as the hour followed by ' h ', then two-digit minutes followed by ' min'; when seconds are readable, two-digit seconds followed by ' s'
6 h 33 min
